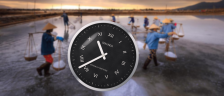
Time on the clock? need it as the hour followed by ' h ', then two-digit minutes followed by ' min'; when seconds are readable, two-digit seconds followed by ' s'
10 h 37 min
